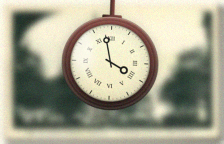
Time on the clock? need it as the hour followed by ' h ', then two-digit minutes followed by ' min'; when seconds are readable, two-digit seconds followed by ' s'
3 h 58 min
